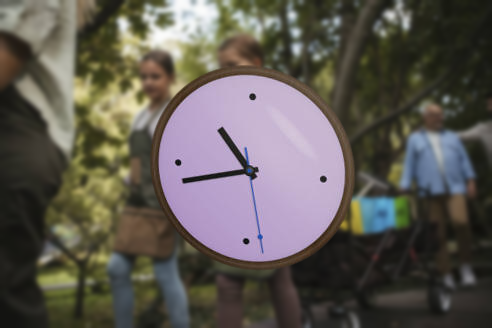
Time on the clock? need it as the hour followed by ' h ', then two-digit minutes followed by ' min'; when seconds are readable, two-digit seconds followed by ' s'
10 h 42 min 28 s
